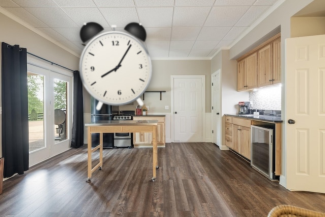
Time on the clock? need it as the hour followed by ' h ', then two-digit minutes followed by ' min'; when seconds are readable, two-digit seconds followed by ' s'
8 h 06 min
